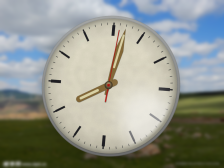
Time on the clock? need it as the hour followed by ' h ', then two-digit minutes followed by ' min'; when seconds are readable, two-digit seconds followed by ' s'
8 h 02 min 01 s
